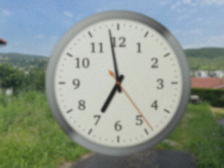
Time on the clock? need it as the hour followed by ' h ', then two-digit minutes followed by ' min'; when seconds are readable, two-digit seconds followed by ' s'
6 h 58 min 24 s
